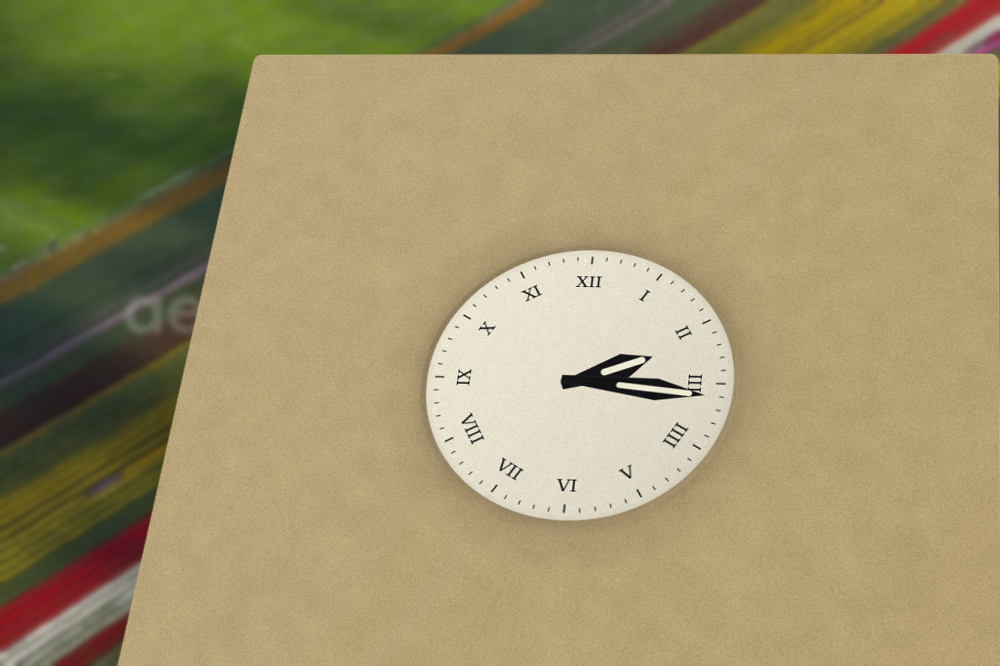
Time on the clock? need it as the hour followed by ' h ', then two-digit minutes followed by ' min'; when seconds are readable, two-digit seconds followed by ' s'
2 h 16 min
